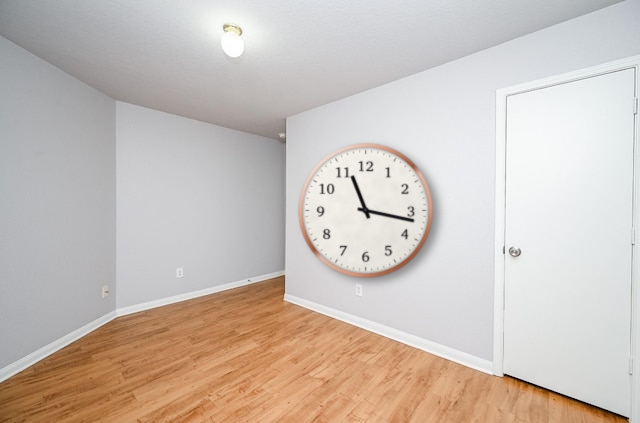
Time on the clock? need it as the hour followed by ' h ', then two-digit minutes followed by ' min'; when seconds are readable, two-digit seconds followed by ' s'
11 h 17 min
